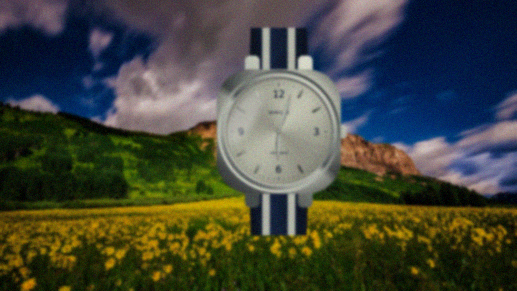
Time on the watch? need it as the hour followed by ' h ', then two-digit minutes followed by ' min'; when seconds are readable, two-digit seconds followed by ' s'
6 h 03 min
